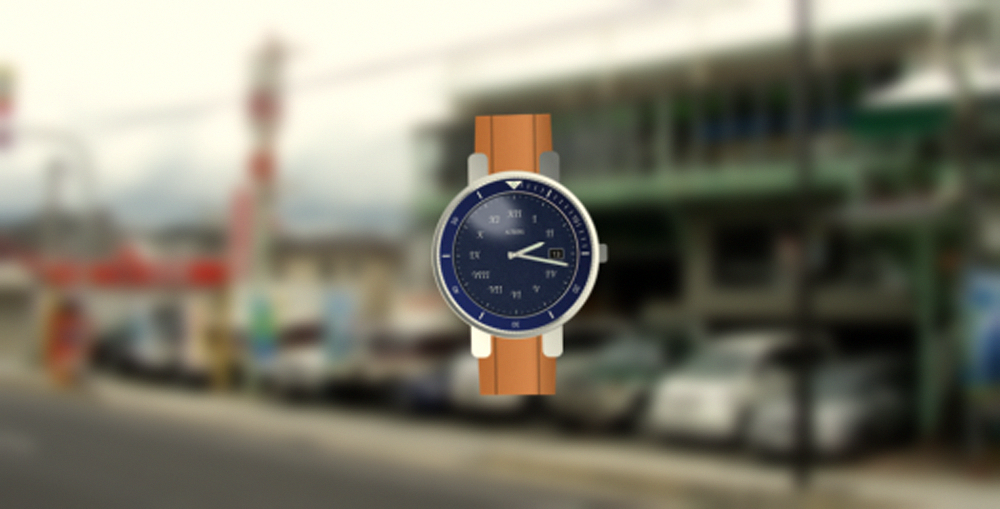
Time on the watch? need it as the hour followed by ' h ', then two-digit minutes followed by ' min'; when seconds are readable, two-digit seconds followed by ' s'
2 h 17 min
